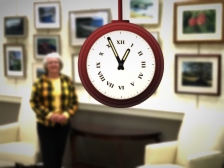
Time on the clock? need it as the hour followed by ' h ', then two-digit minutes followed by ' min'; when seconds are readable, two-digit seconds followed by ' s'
12 h 56 min
